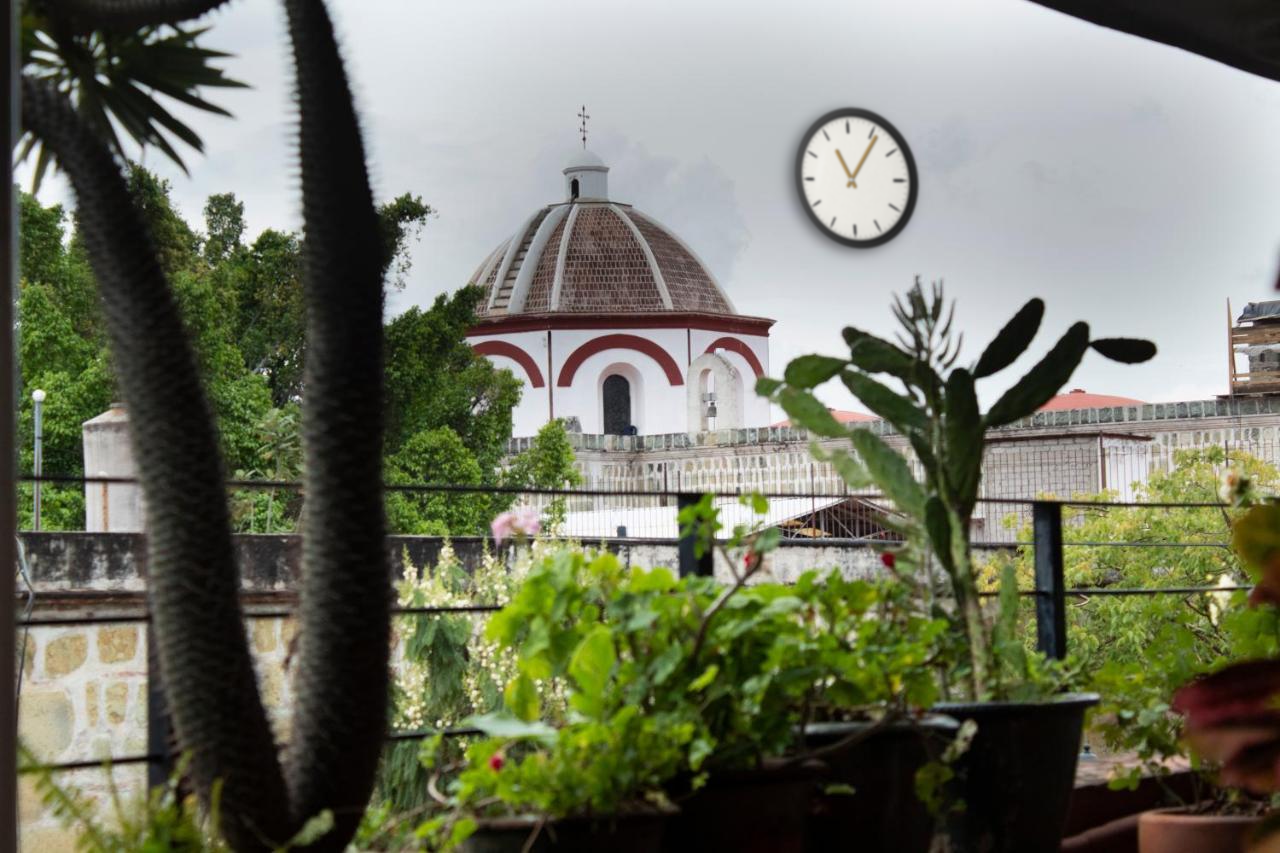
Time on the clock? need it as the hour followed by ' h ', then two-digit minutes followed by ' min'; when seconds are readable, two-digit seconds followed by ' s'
11 h 06 min
